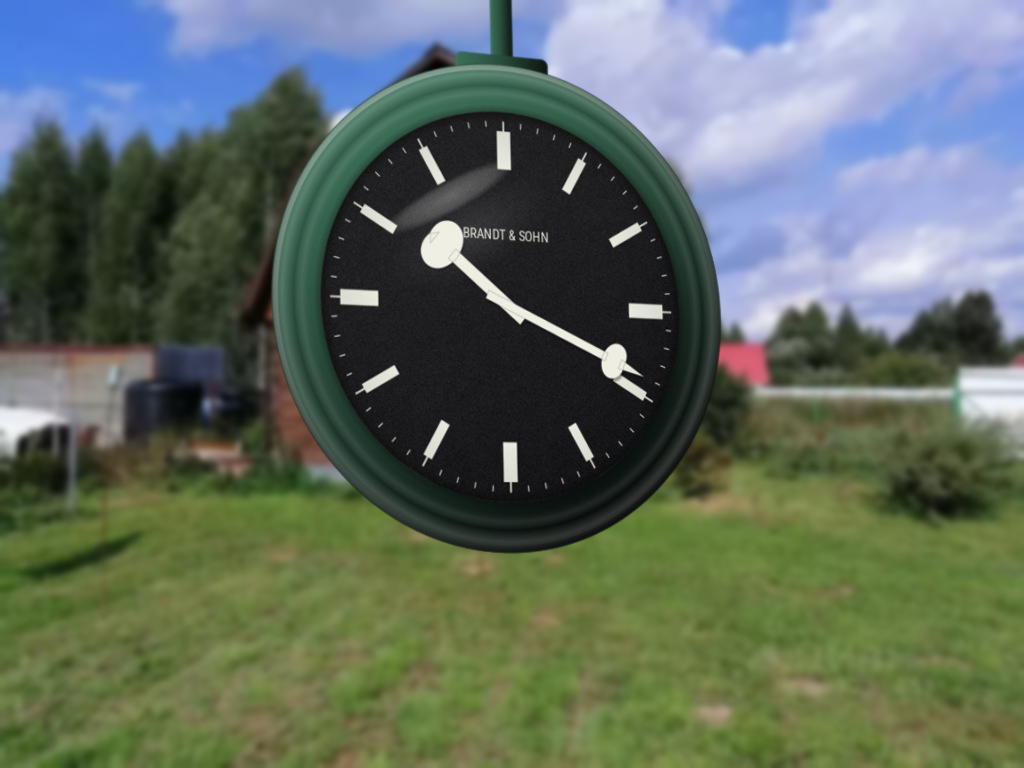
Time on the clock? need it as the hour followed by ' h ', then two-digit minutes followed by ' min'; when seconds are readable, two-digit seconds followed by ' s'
10 h 19 min
